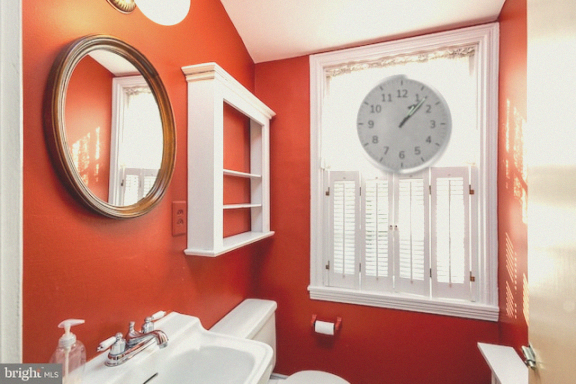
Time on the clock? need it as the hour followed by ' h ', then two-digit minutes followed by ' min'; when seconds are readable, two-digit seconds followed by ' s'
1 h 07 min
